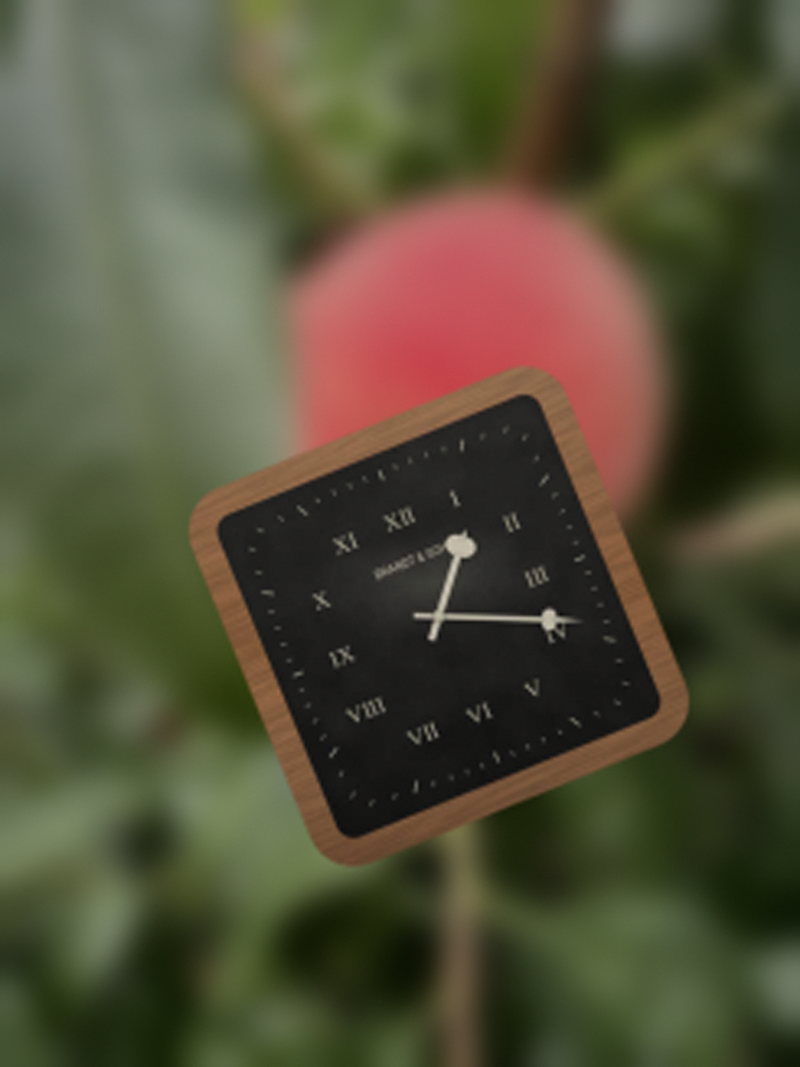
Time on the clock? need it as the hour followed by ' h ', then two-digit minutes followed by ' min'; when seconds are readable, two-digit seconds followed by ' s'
1 h 19 min
